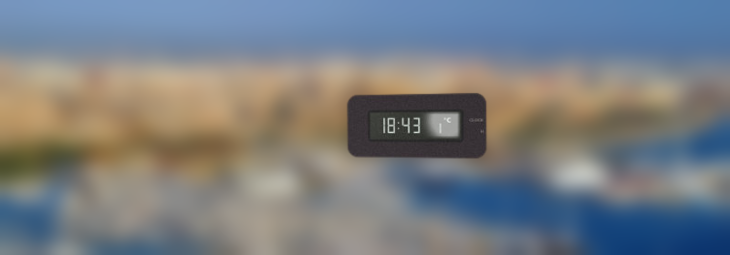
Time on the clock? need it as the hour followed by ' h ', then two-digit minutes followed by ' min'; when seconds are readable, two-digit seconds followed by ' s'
18 h 43 min
